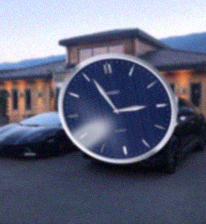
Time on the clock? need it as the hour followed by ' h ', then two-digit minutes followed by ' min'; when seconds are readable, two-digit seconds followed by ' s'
2 h 56 min
